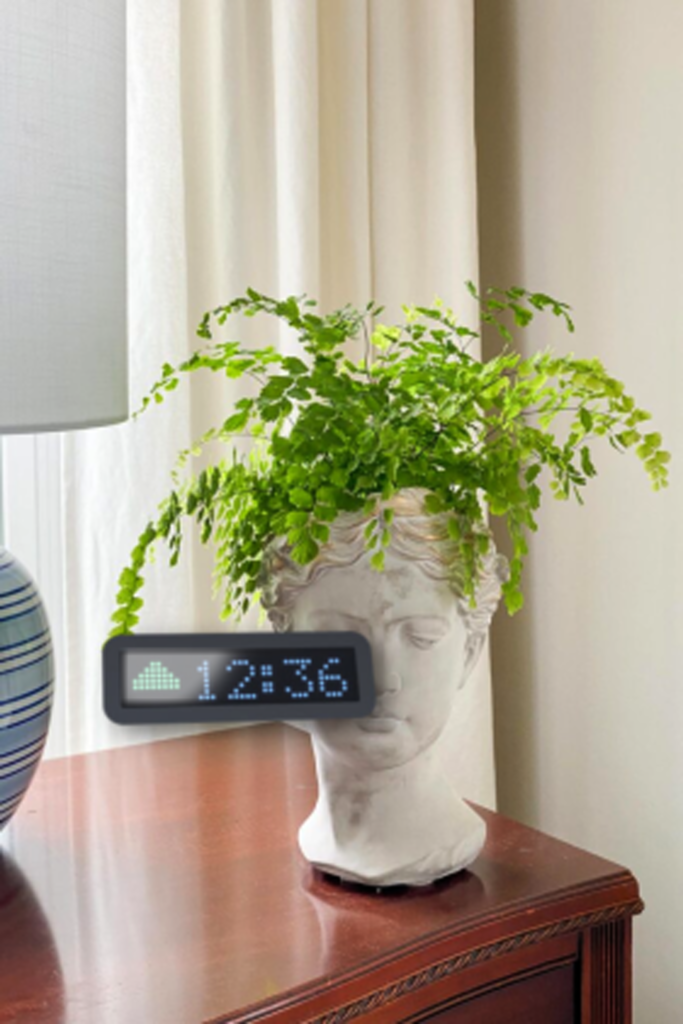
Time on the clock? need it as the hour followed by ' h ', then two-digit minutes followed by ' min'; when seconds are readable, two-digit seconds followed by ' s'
12 h 36 min
